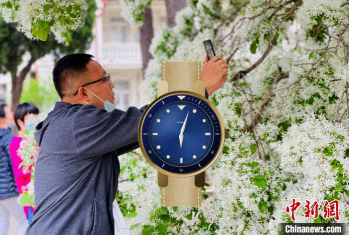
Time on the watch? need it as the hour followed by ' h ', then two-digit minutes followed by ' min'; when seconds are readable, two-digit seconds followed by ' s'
6 h 03 min
